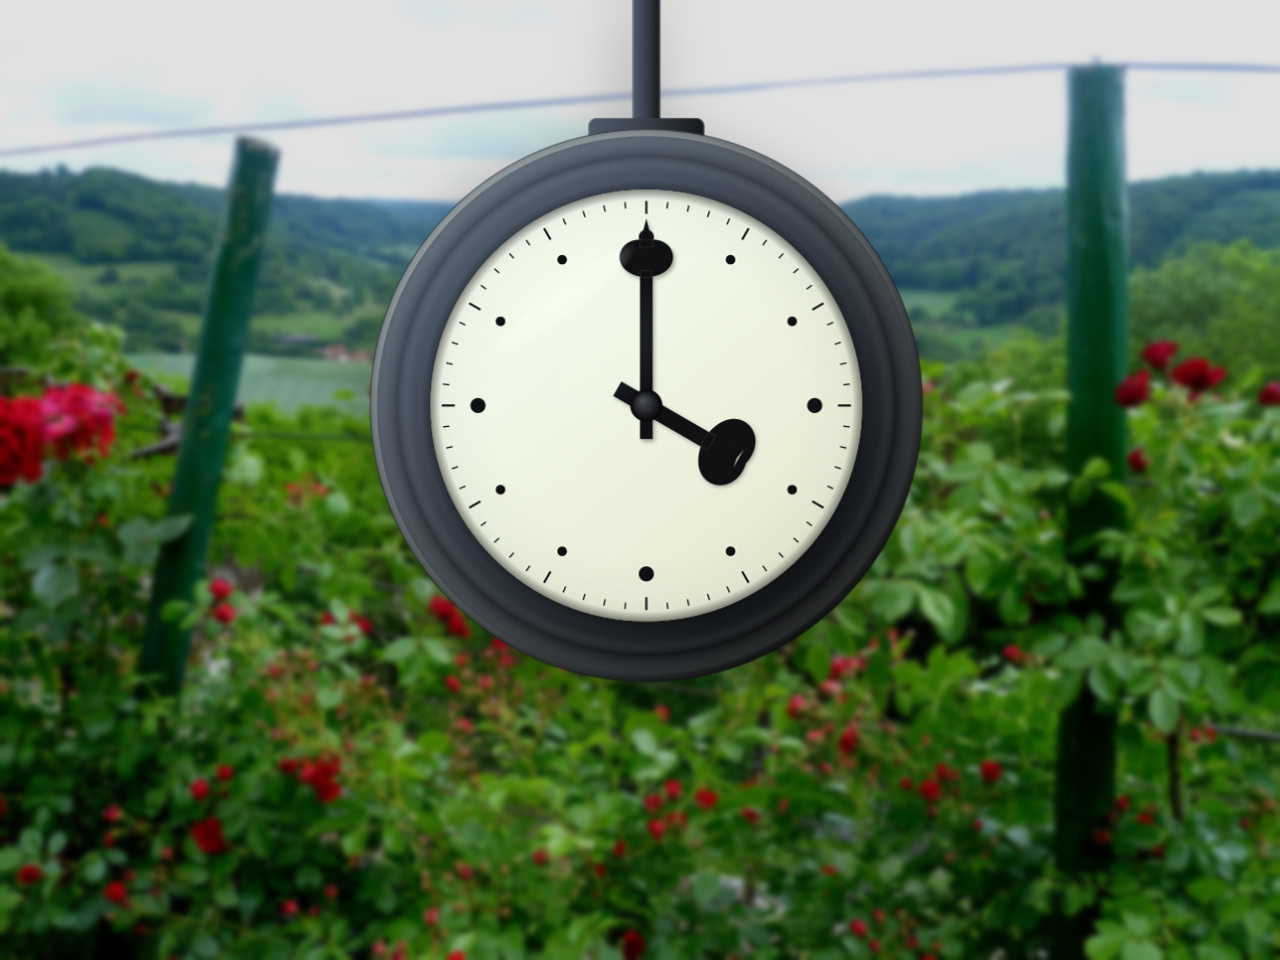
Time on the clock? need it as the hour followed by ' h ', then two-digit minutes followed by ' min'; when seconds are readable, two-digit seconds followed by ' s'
4 h 00 min
